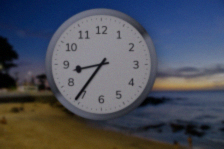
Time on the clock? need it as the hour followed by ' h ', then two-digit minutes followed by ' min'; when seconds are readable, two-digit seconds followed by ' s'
8 h 36 min
